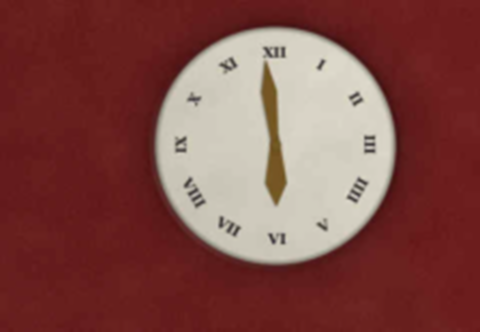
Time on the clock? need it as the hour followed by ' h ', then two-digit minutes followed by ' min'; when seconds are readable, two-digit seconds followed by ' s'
5 h 59 min
